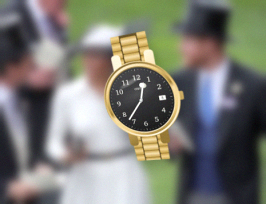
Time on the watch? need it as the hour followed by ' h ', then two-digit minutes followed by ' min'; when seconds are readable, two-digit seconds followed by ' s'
12 h 37 min
